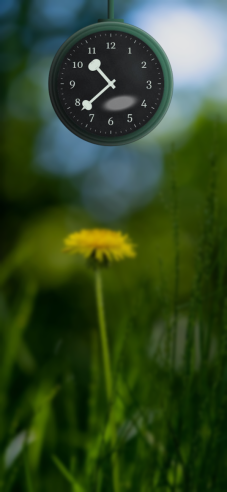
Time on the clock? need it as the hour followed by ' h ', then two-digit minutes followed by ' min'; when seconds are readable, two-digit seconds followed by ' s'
10 h 38 min
